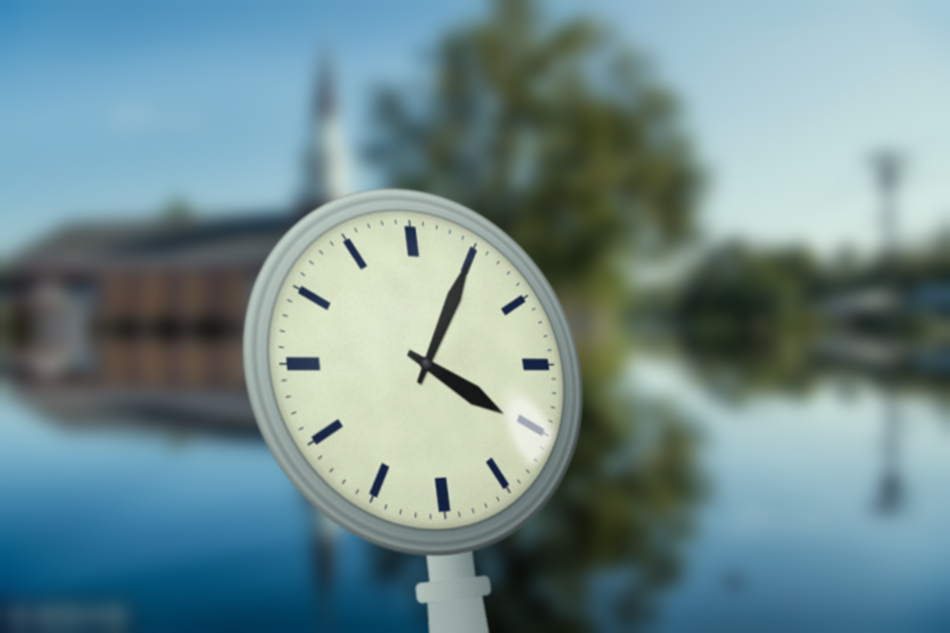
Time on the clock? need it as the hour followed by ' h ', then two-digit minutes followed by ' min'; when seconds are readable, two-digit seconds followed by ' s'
4 h 05 min
